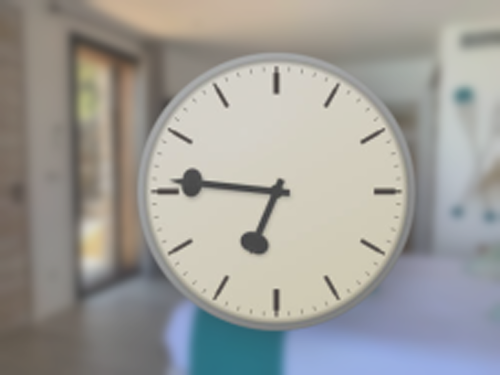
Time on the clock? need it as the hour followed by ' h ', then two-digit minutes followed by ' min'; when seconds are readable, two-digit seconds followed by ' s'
6 h 46 min
